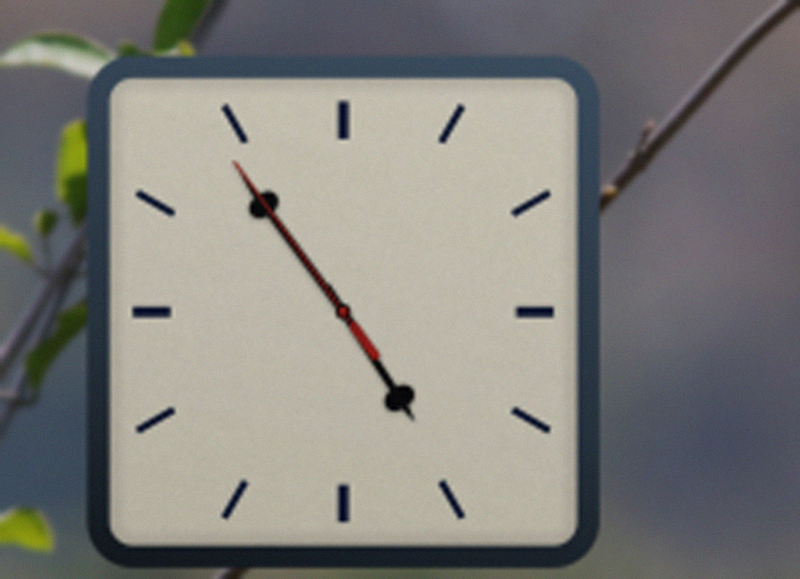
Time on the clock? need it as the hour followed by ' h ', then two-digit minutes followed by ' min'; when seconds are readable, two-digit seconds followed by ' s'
4 h 53 min 54 s
